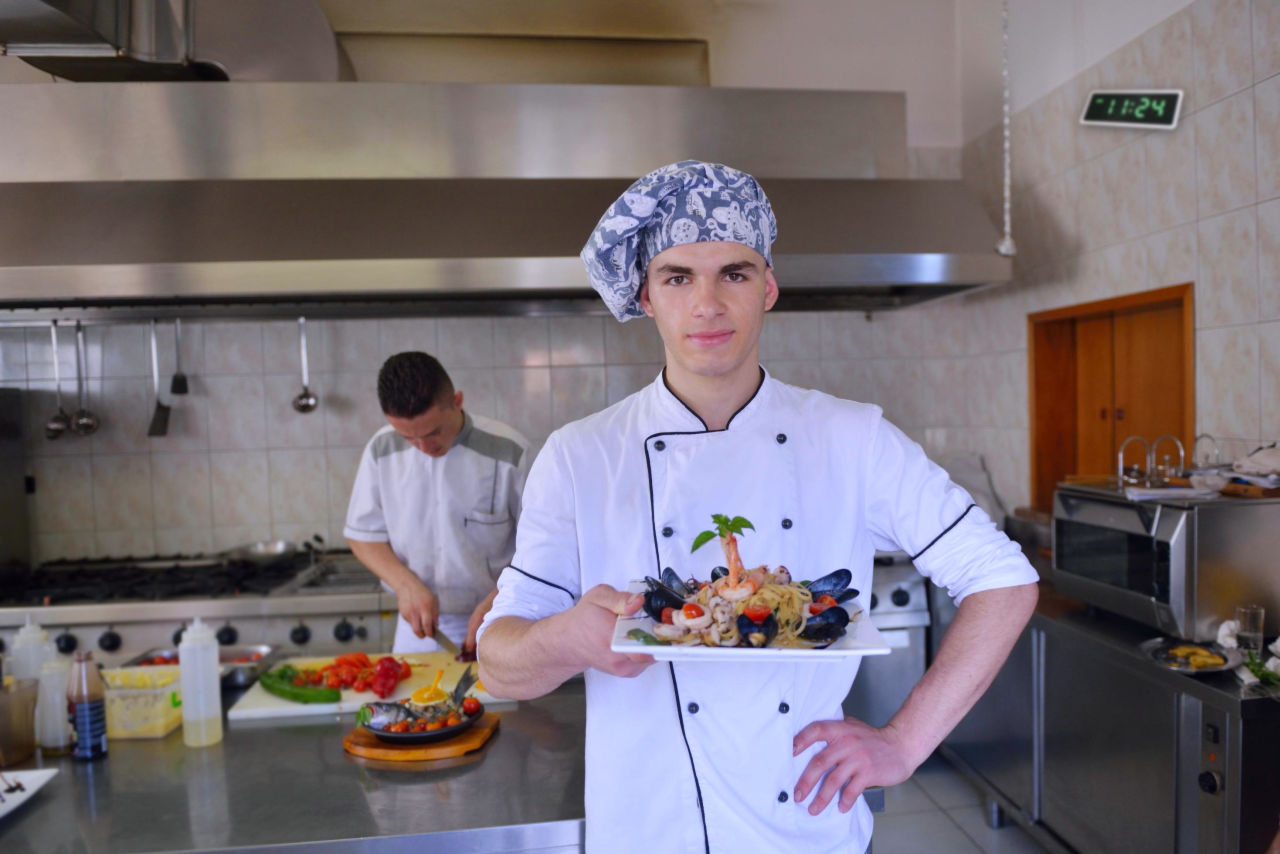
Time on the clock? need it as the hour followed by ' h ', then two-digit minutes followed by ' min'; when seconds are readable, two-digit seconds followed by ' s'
11 h 24 min
